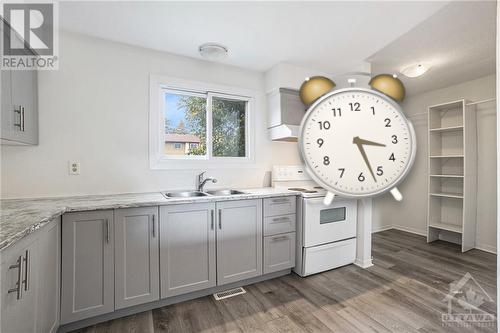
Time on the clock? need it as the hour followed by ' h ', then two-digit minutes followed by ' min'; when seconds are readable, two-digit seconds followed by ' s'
3 h 27 min
